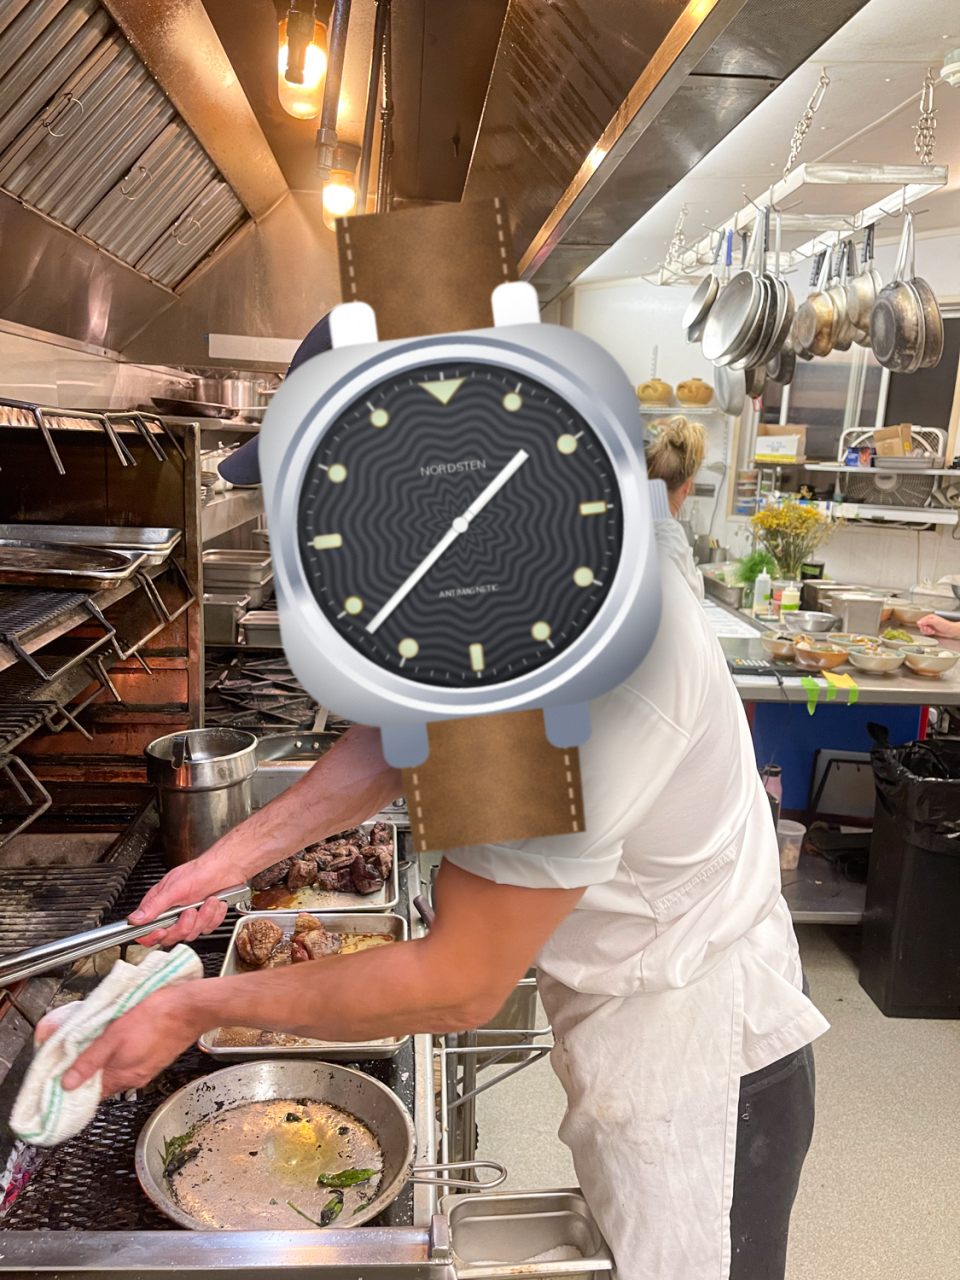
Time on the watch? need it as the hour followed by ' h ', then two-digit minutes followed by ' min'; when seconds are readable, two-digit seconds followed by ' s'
1 h 38 min
